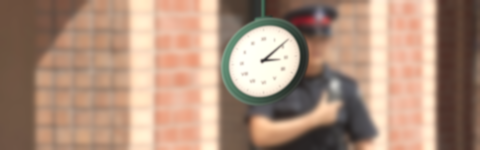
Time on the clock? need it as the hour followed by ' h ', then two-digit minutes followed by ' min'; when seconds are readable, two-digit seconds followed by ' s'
3 h 09 min
